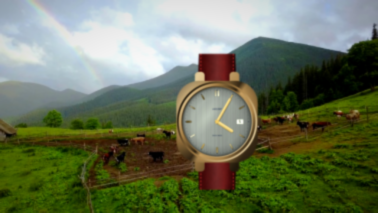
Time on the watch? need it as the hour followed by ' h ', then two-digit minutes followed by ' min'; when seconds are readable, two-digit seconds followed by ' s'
4 h 05 min
